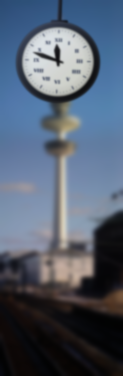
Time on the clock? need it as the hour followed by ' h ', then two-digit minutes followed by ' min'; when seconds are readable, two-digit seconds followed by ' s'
11 h 48 min
